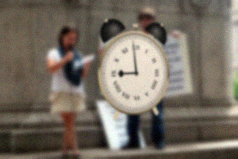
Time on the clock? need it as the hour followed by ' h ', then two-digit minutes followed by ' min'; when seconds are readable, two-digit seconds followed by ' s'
8 h 59 min
